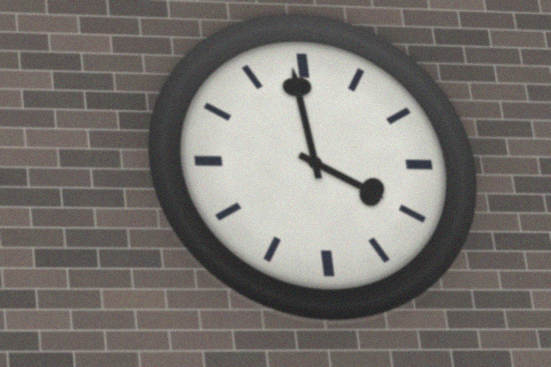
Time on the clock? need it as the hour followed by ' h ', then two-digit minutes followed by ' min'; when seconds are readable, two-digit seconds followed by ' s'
3 h 59 min
